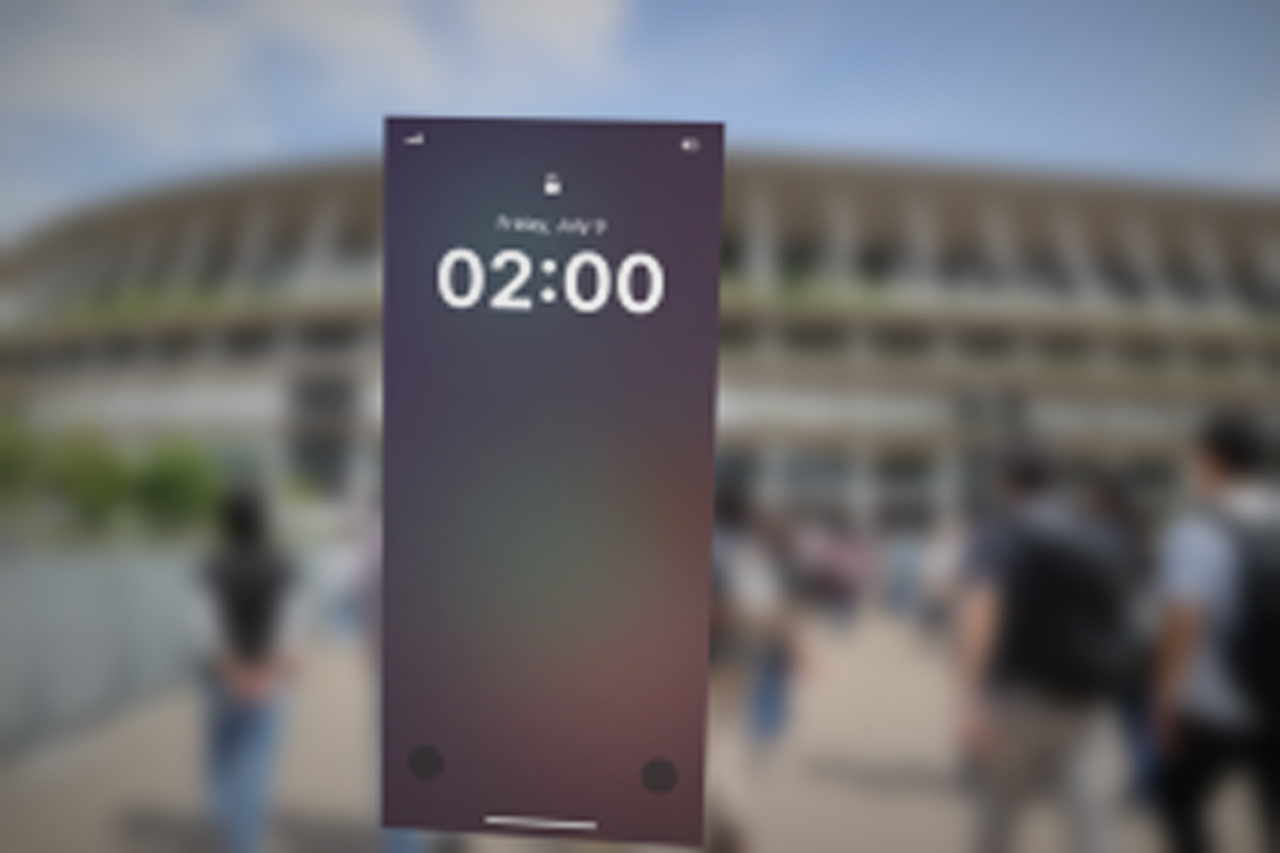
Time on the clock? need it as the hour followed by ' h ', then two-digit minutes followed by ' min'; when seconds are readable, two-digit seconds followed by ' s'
2 h 00 min
